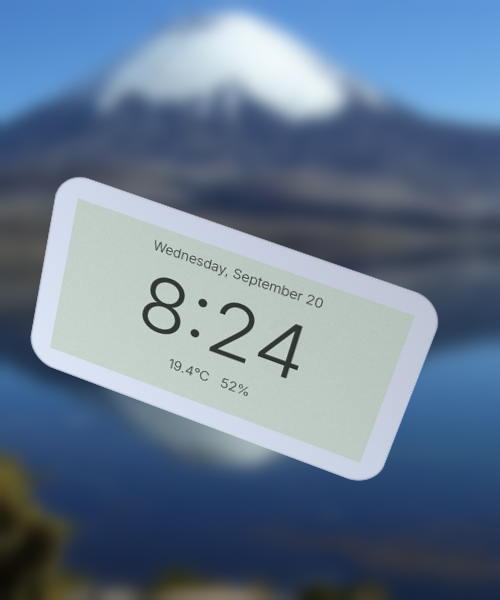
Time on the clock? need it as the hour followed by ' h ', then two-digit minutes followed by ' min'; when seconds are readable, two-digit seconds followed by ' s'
8 h 24 min
